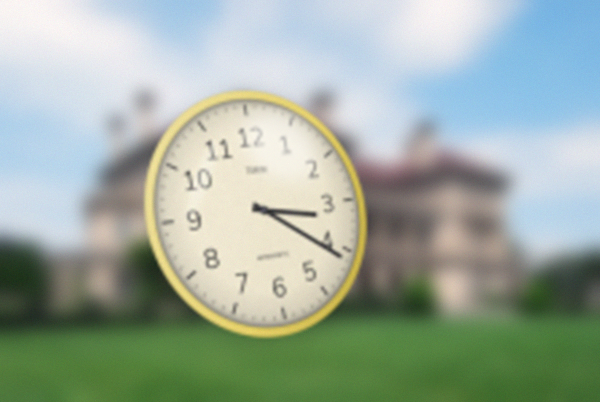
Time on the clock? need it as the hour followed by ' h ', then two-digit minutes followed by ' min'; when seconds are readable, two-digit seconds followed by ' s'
3 h 21 min
